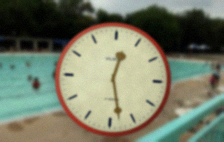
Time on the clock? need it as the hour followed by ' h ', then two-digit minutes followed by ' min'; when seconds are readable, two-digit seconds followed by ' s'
12 h 28 min
